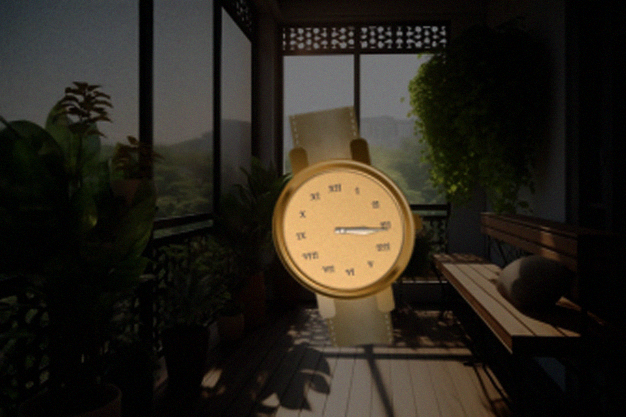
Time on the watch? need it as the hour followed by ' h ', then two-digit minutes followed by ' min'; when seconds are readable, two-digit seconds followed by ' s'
3 h 16 min
